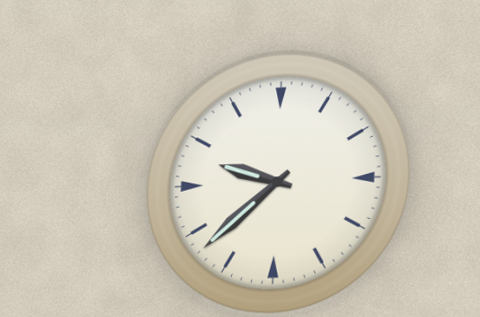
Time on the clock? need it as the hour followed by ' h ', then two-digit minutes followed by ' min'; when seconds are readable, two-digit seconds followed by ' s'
9 h 38 min
